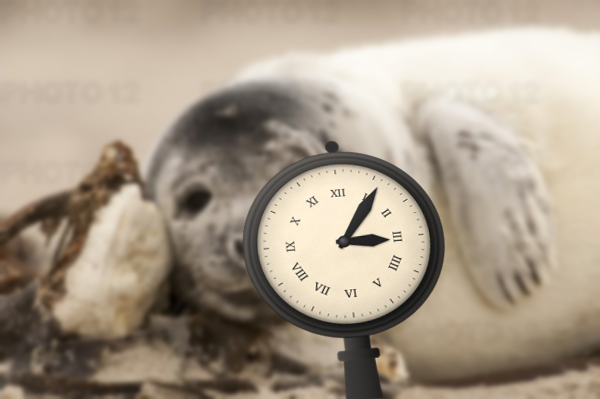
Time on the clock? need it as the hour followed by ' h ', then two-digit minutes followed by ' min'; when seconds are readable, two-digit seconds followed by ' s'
3 h 06 min
